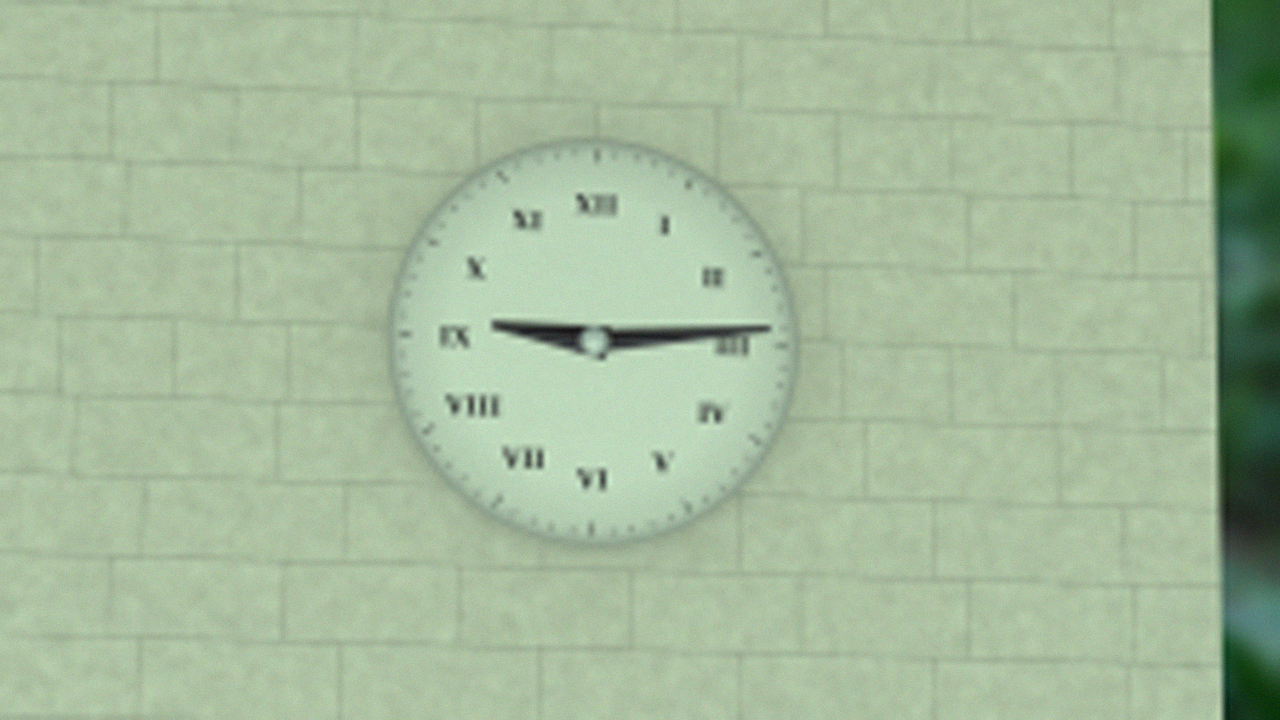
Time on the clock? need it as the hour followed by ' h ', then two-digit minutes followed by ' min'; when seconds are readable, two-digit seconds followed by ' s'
9 h 14 min
